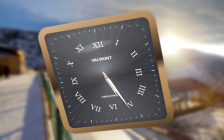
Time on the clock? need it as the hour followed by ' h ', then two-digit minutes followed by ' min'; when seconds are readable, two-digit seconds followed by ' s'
5 h 26 min
